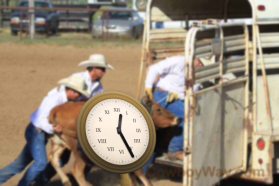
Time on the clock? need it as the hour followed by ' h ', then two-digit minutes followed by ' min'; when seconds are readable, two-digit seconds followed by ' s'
12 h 26 min
